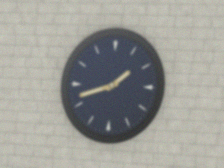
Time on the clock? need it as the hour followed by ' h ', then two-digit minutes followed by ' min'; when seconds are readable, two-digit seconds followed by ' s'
1 h 42 min
